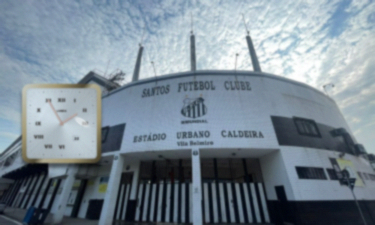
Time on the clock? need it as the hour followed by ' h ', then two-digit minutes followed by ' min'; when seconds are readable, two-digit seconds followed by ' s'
1 h 55 min
